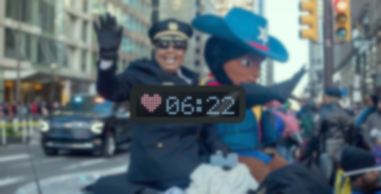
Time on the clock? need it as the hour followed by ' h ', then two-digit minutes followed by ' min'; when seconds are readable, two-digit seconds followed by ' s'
6 h 22 min
